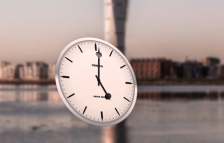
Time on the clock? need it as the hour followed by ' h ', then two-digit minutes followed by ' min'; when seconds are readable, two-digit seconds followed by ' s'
5 h 01 min
